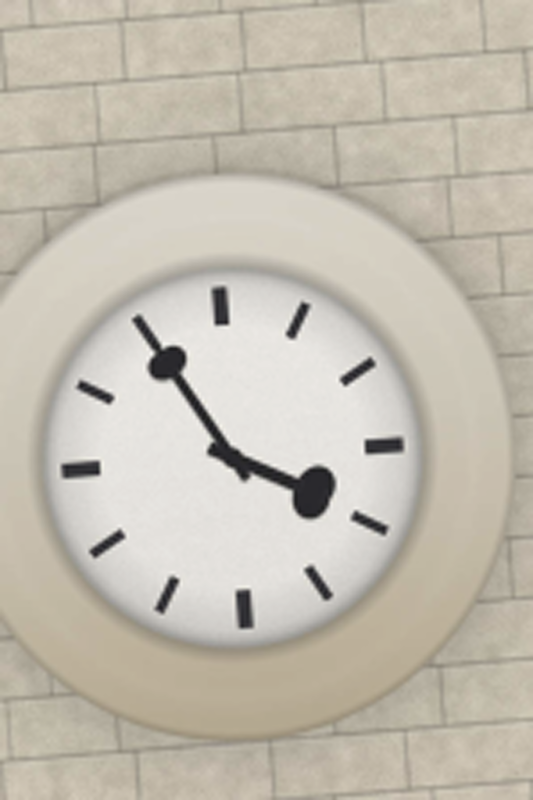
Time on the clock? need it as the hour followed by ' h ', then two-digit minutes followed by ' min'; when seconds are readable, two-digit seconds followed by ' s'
3 h 55 min
